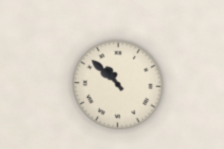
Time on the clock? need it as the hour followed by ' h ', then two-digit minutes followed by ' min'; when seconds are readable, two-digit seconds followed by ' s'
10 h 52 min
